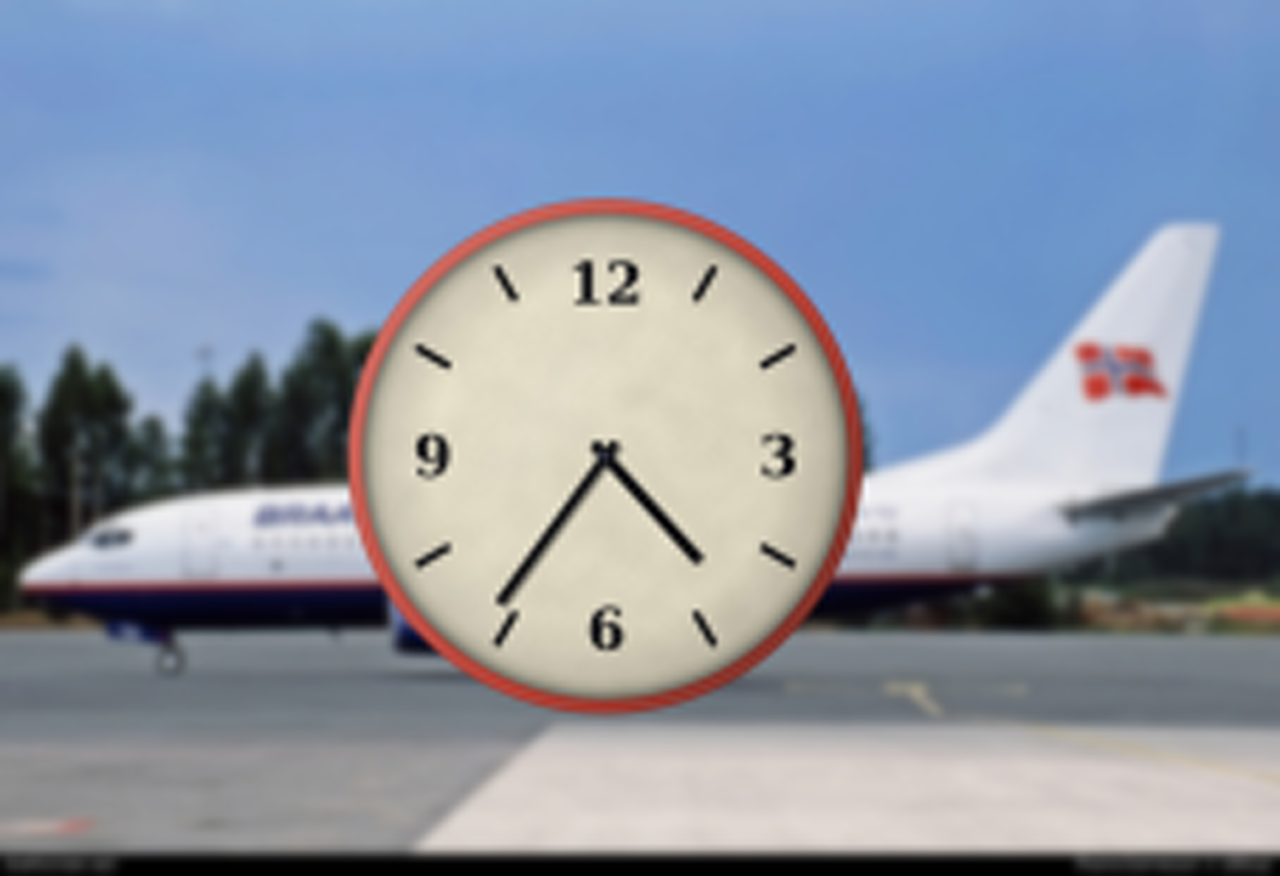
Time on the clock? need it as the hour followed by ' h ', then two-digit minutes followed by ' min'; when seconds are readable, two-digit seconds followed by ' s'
4 h 36 min
